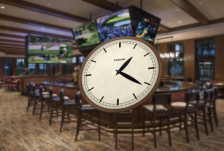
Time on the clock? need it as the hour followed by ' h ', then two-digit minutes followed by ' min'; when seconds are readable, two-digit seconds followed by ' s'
1 h 21 min
